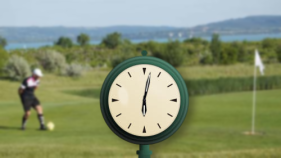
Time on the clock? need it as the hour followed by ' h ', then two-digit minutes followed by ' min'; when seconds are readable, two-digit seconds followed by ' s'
6 h 02 min
